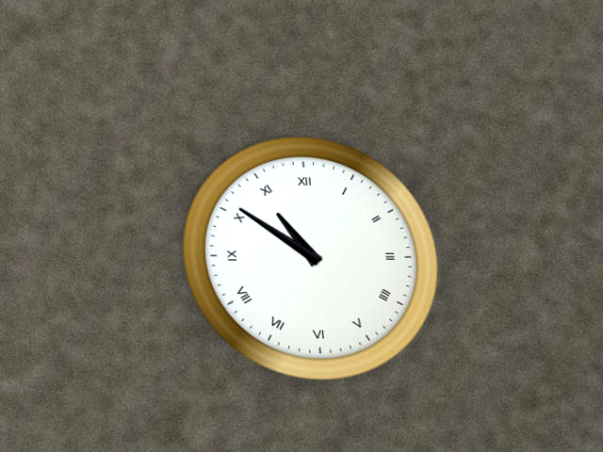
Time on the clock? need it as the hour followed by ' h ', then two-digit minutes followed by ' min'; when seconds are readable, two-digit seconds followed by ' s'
10 h 51 min
